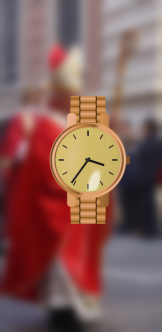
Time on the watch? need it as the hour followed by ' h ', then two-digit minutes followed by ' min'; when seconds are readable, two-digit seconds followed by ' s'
3 h 36 min
